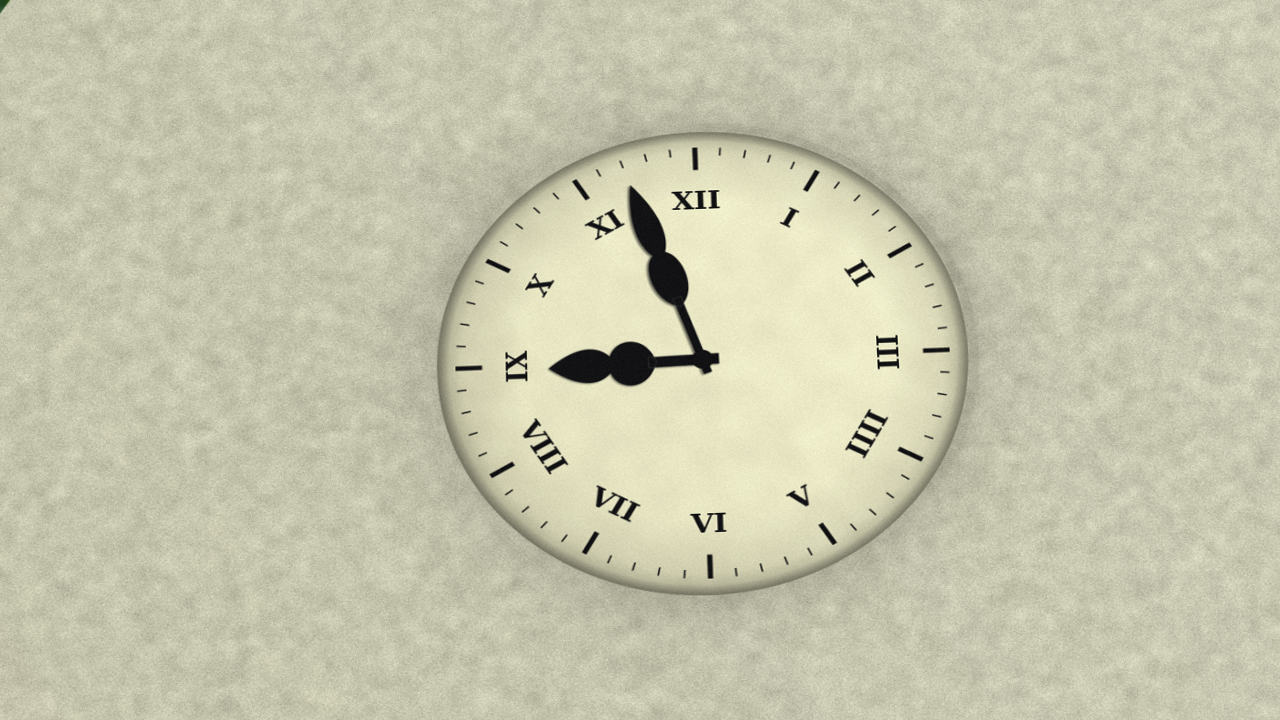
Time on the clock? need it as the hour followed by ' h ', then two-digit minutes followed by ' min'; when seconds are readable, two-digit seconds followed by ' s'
8 h 57 min
